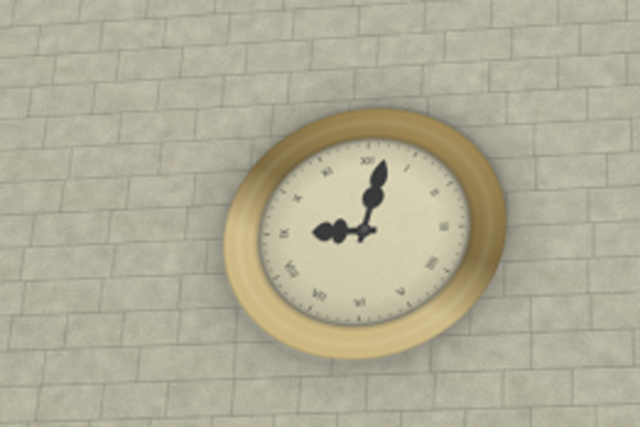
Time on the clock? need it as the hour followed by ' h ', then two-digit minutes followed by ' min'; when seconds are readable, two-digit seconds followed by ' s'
9 h 02 min
